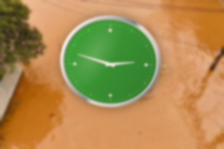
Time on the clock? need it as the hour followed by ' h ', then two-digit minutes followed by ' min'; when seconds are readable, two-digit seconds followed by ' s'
2 h 48 min
